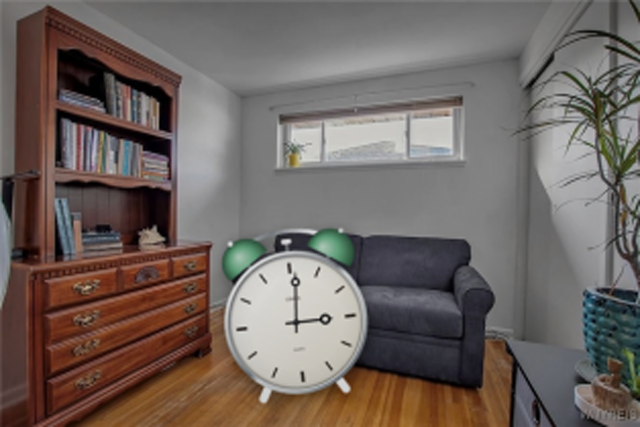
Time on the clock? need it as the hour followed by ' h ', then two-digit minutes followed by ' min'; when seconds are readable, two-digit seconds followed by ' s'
3 h 01 min
